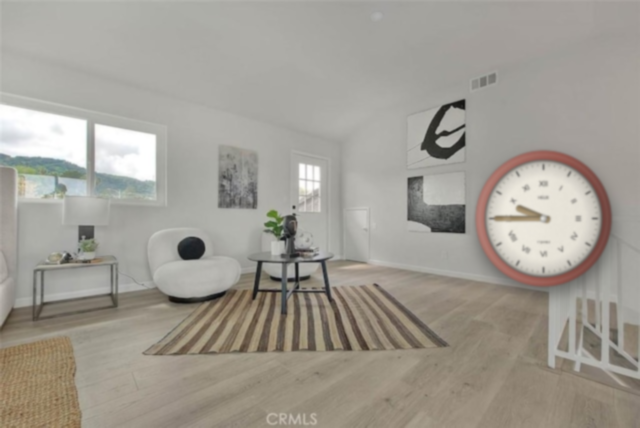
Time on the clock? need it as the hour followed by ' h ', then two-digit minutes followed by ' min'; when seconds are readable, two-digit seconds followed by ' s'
9 h 45 min
